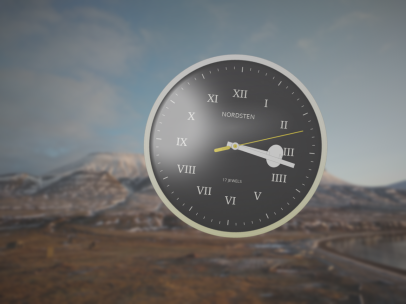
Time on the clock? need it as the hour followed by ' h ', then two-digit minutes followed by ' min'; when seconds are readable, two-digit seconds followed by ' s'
3 h 17 min 12 s
